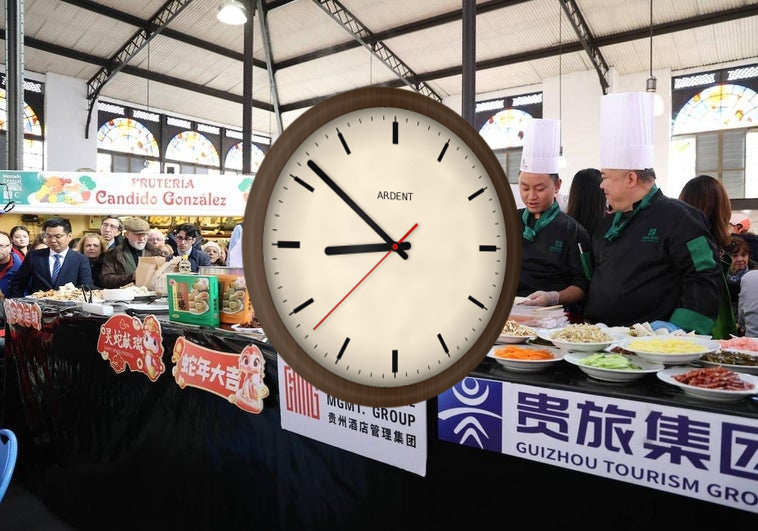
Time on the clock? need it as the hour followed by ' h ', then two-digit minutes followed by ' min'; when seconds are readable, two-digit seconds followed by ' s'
8 h 51 min 38 s
